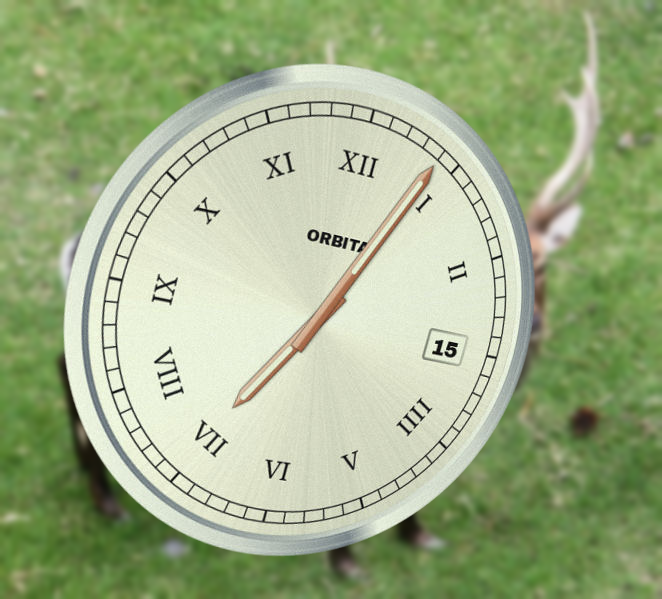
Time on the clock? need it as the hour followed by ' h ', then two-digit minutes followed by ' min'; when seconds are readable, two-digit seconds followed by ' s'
7 h 04 min
